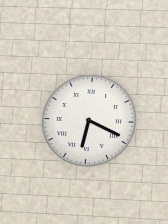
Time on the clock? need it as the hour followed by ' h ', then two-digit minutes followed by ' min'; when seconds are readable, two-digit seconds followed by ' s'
6 h 19 min
